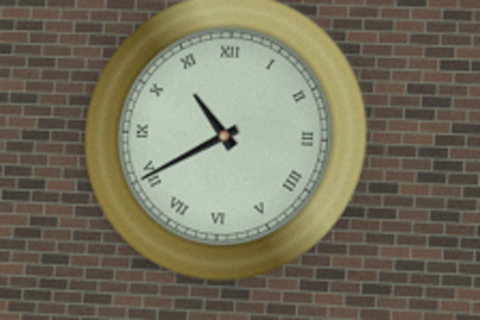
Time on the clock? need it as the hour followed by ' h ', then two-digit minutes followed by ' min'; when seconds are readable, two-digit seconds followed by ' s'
10 h 40 min
